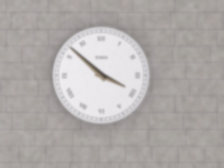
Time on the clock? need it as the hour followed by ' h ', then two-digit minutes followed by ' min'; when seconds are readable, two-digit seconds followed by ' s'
3 h 52 min
